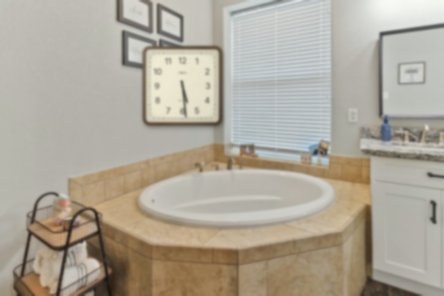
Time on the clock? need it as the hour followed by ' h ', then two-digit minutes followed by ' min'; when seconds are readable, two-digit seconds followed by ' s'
5 h 29 min
